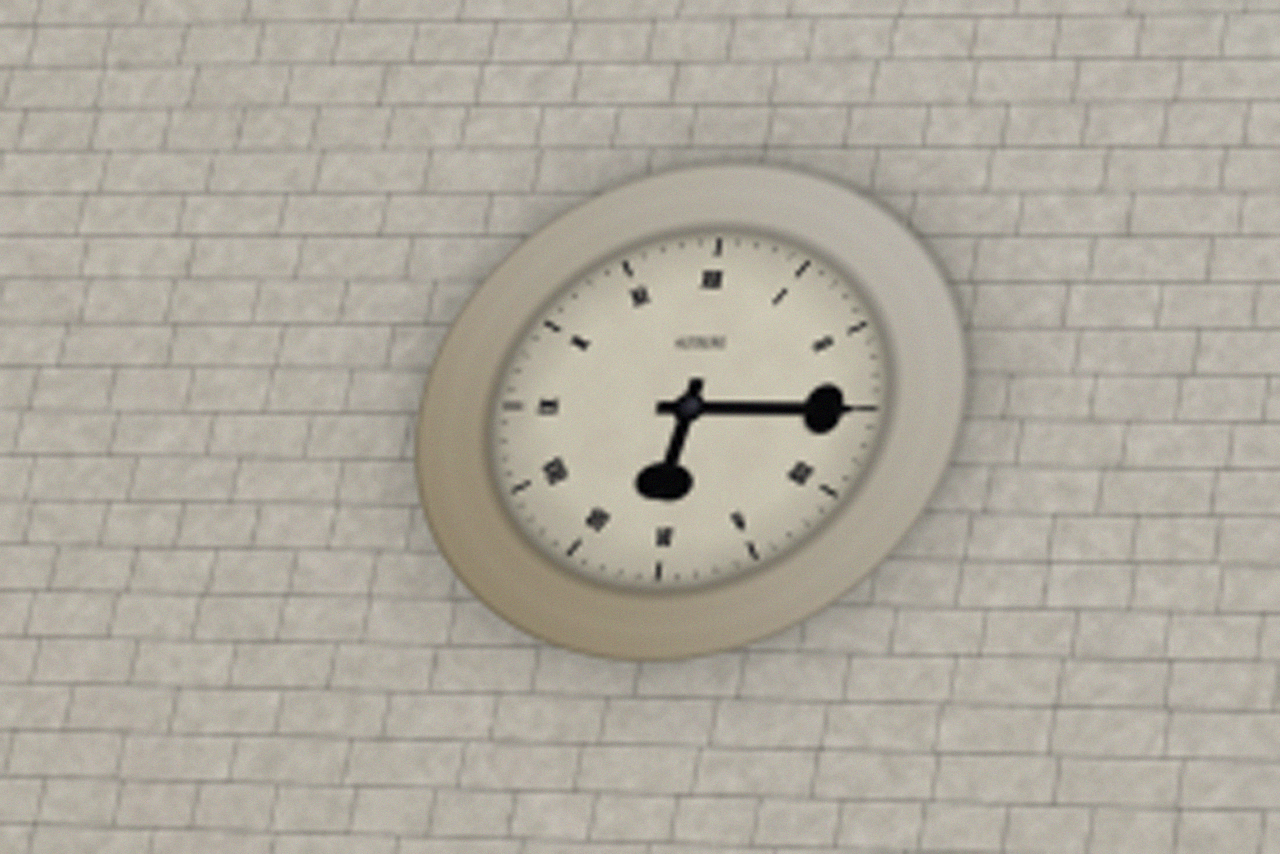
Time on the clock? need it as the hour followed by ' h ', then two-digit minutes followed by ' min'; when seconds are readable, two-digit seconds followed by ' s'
6 h 15 min
